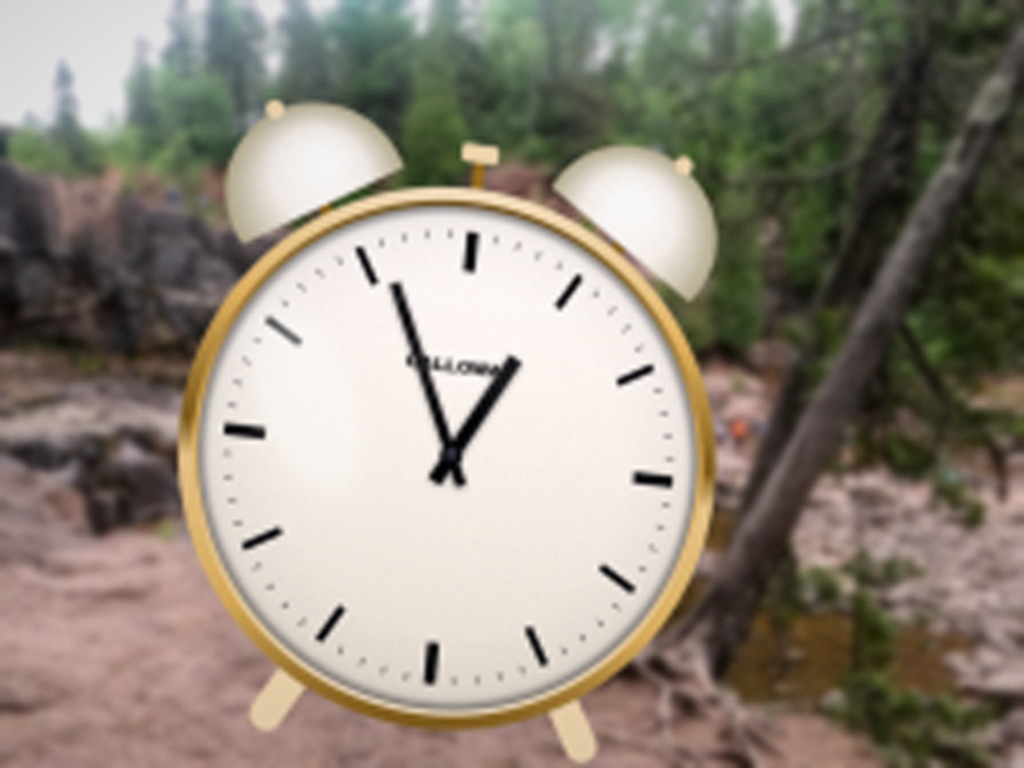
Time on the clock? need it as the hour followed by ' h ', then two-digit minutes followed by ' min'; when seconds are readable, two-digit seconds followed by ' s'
12 h 56 min
